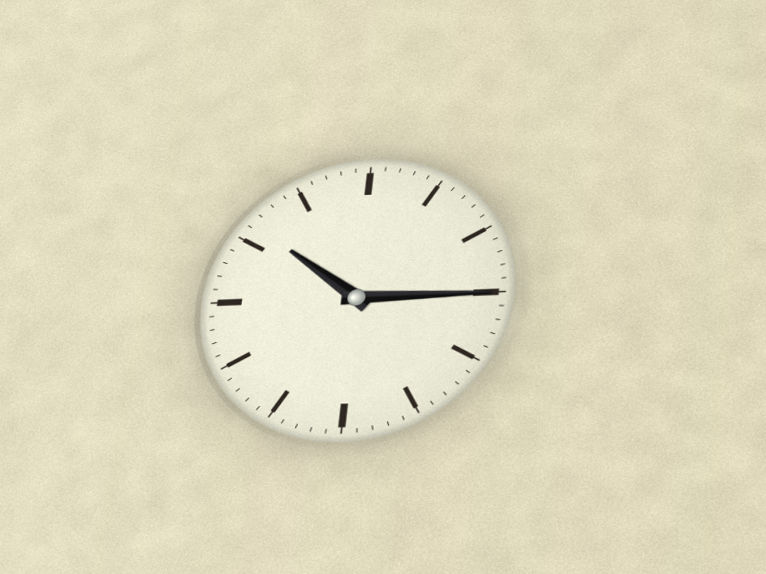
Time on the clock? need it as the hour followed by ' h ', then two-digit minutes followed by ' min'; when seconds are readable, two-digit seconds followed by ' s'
10 h 15 min
